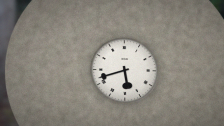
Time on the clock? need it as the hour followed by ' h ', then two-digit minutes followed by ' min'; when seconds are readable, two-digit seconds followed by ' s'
5 h 42 min
